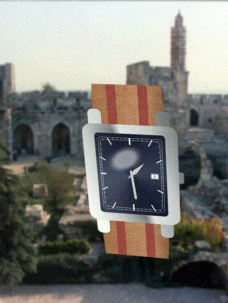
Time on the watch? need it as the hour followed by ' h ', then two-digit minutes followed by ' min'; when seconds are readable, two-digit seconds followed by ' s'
1 h 29 min
